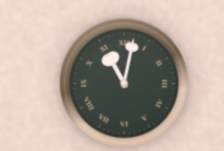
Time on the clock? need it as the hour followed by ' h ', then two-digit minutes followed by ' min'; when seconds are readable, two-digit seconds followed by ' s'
11 h 02 min
